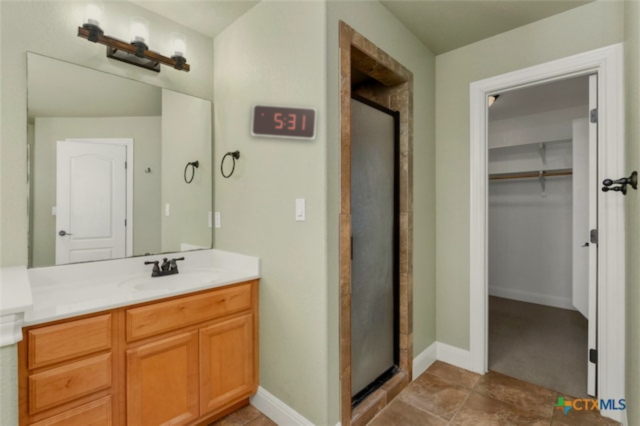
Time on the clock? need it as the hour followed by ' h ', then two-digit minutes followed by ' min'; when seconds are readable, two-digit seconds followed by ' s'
5 h 31 min
